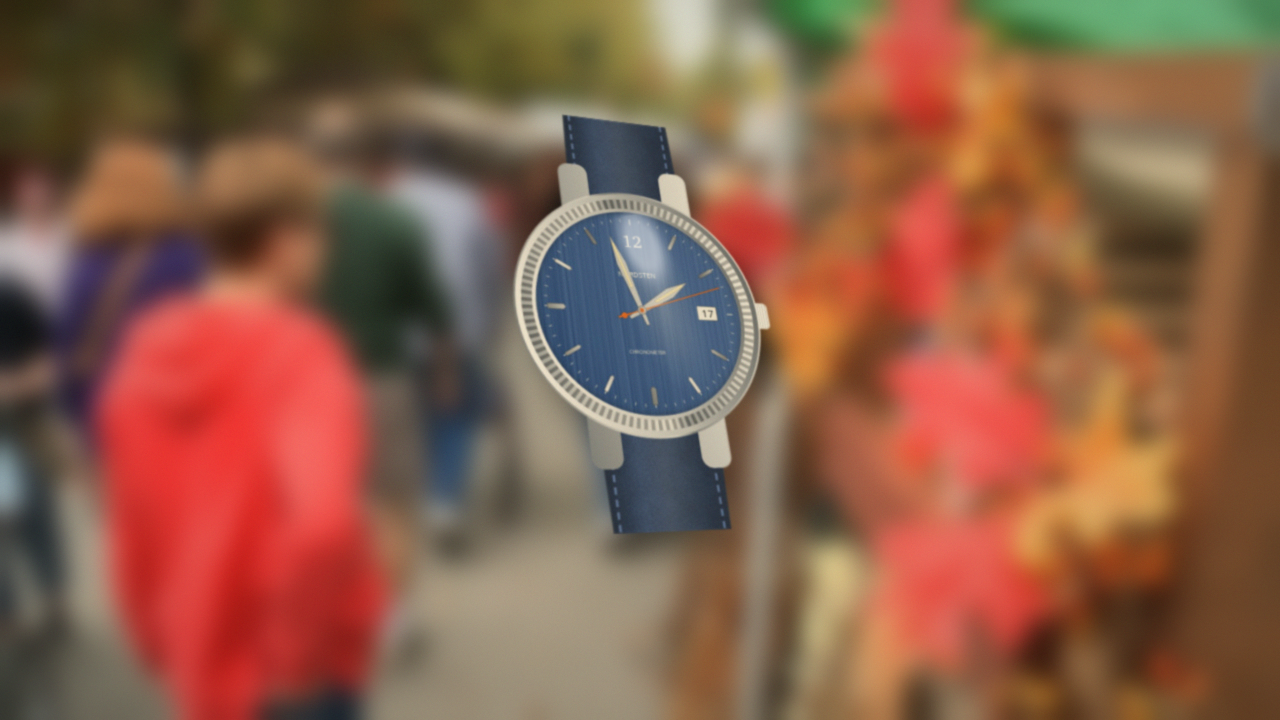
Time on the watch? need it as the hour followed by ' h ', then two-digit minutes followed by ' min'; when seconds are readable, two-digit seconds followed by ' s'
1 h 57 min 12 s
